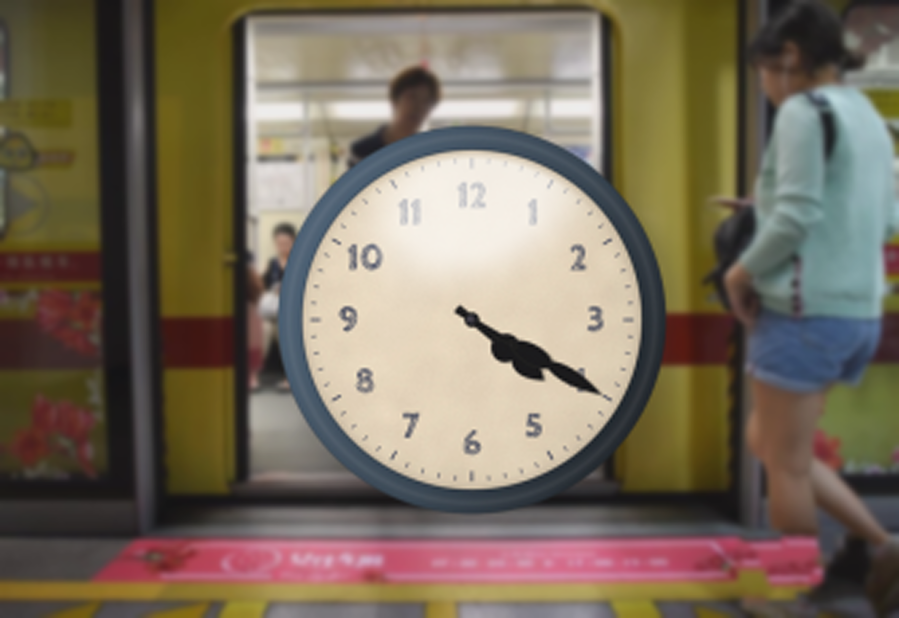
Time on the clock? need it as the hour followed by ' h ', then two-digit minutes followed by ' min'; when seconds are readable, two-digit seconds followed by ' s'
4 h 20 min
